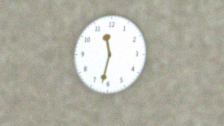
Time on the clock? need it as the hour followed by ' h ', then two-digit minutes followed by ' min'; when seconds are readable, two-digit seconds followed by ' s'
11 h 32 min
